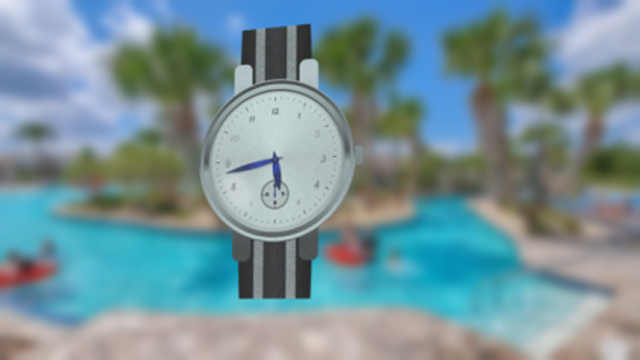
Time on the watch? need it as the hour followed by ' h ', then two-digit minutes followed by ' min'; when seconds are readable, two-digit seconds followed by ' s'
5 h 43 min
